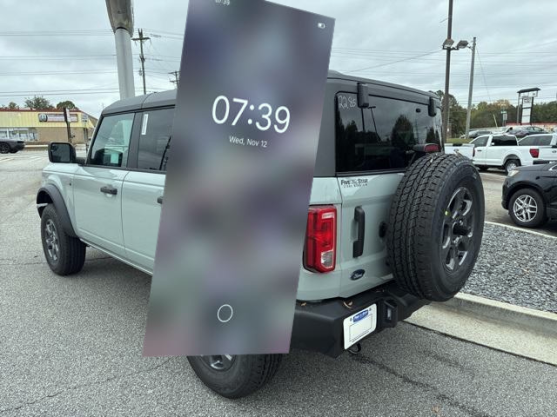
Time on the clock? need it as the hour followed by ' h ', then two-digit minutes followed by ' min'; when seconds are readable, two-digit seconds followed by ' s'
7 h 39 min
